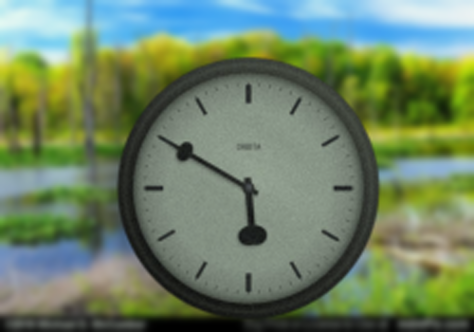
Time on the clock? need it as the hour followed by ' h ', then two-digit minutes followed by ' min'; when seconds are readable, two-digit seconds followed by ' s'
5 h 50 min
